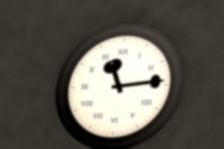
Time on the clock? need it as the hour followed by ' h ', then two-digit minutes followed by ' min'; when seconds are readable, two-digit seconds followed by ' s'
11 h 14 min
